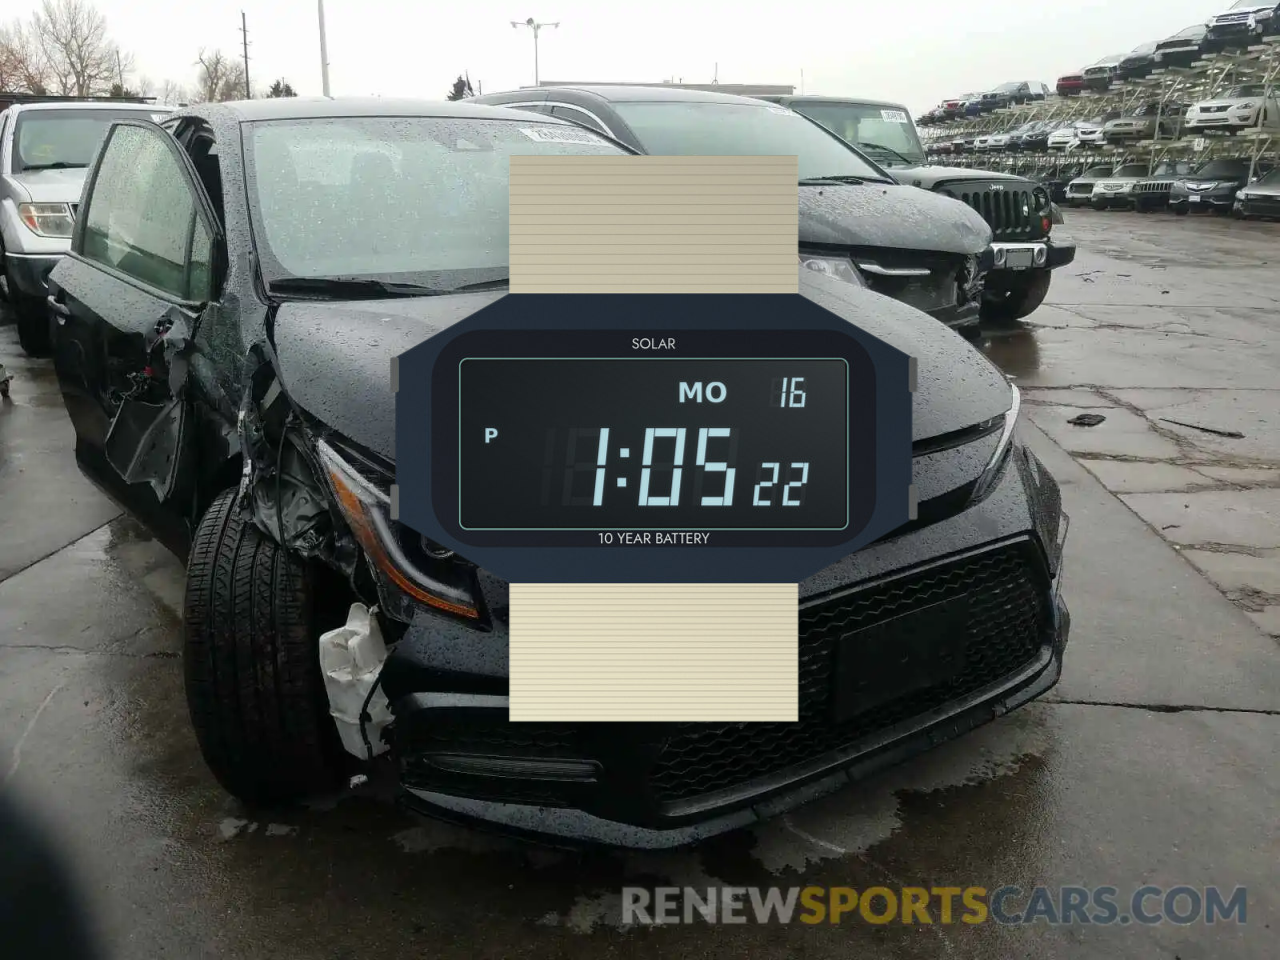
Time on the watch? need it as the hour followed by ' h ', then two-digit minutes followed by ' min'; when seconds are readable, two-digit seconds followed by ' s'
1 h 05 min 22 s
